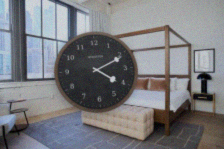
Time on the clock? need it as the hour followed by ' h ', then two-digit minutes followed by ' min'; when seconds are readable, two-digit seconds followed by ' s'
4 h 11 min
